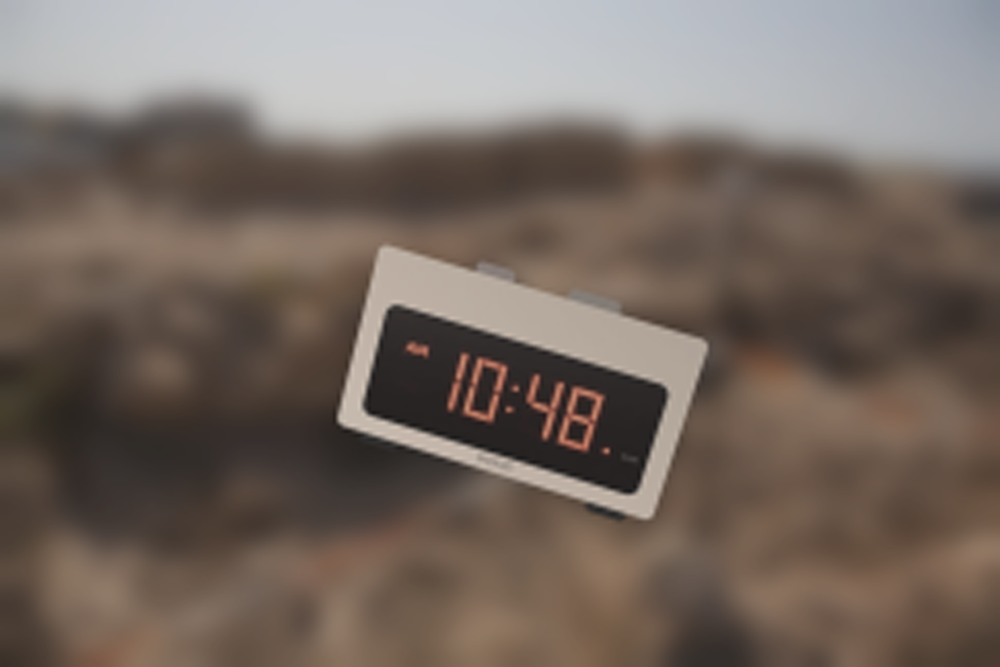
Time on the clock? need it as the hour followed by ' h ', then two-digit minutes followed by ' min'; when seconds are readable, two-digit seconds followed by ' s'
10 h 48 min
